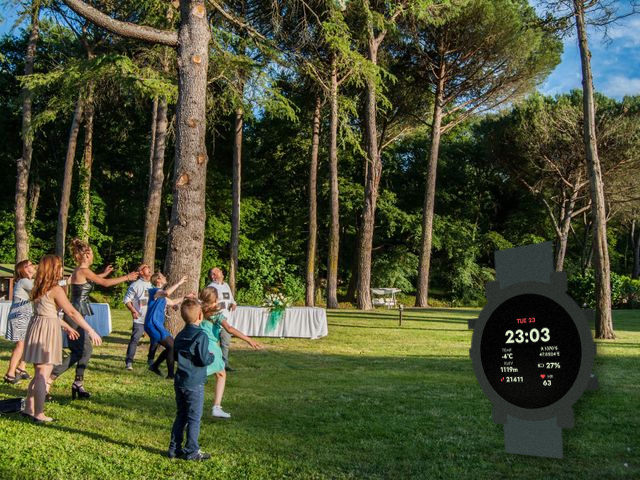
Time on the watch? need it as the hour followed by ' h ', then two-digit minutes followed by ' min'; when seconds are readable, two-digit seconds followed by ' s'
23 h 03 min
